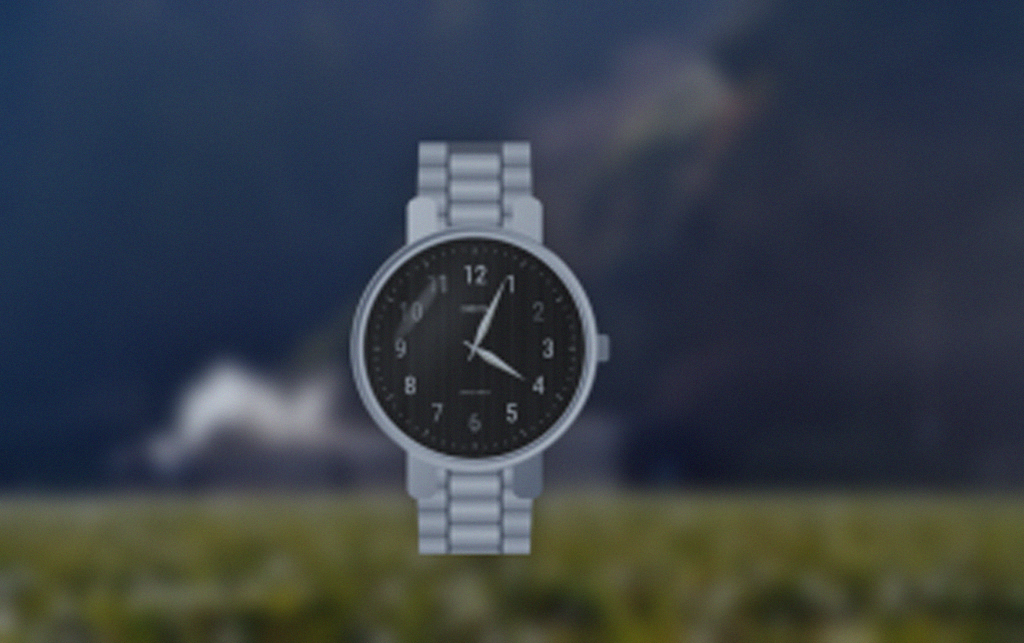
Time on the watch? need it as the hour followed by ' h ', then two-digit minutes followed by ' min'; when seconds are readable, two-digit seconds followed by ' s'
4 h 04 min
